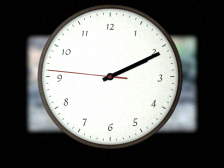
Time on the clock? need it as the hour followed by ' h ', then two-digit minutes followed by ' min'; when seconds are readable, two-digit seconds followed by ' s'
2 h 10 min 46 s
